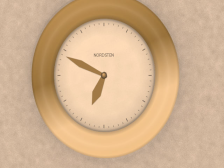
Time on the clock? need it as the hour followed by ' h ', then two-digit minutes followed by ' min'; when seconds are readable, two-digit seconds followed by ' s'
6 h 49 min
